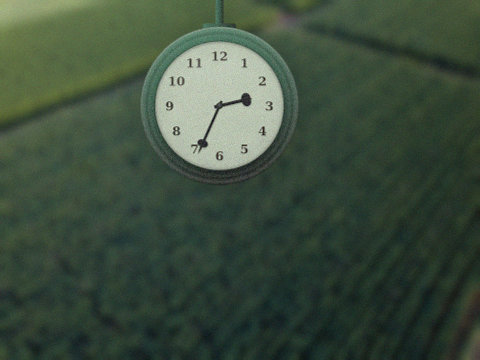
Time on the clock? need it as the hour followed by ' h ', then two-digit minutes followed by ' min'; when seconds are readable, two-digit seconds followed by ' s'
2 h 34 min
